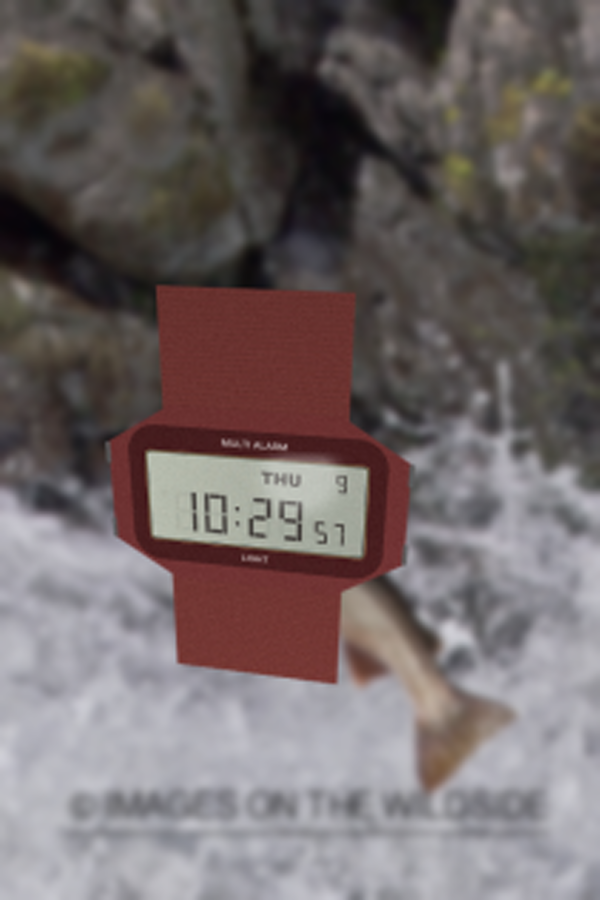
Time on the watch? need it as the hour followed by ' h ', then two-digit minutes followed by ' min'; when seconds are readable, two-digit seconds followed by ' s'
10 h 29 min 57 s
